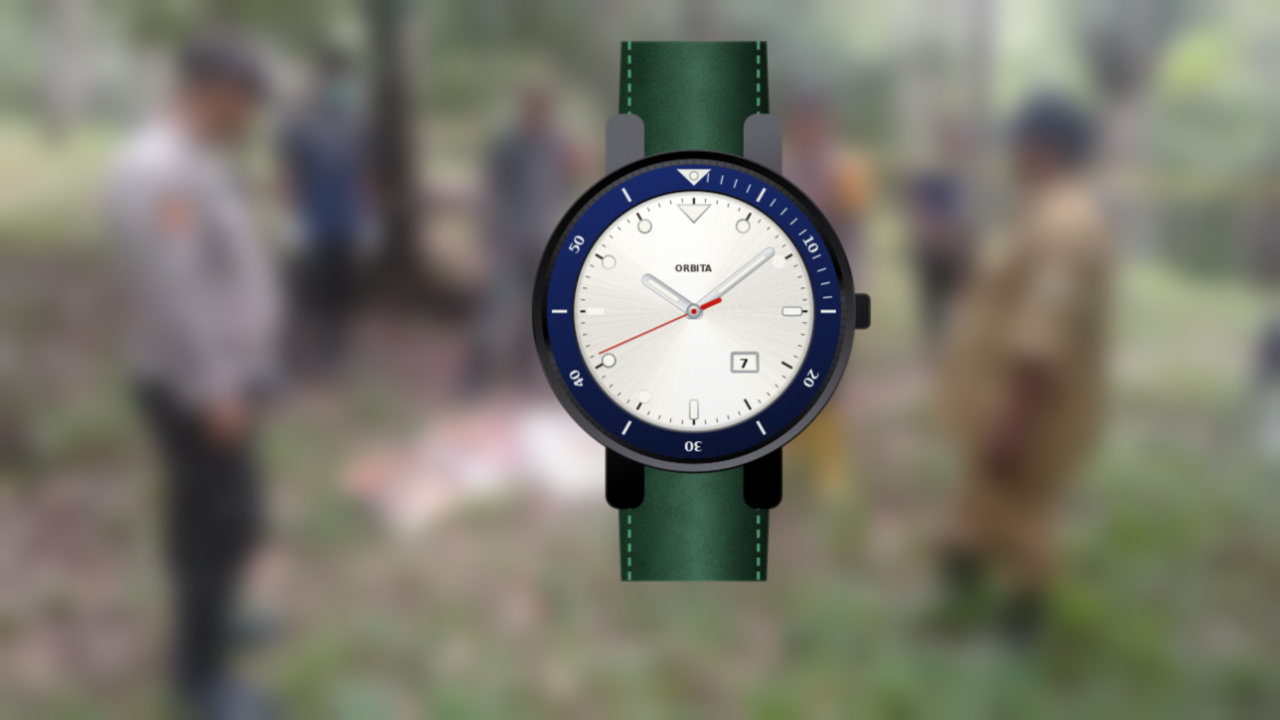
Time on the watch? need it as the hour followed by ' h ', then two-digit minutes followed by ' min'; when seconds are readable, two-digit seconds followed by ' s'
10 h 08 min 41 s
